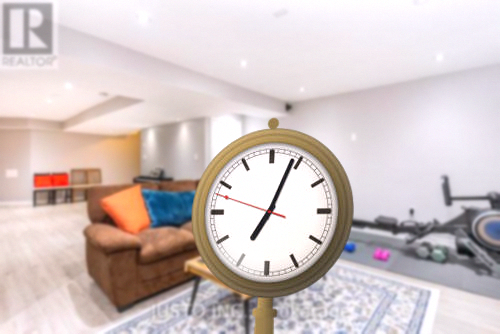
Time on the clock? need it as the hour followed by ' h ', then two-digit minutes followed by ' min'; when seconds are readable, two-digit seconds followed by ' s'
7 h 03 min 48 s
